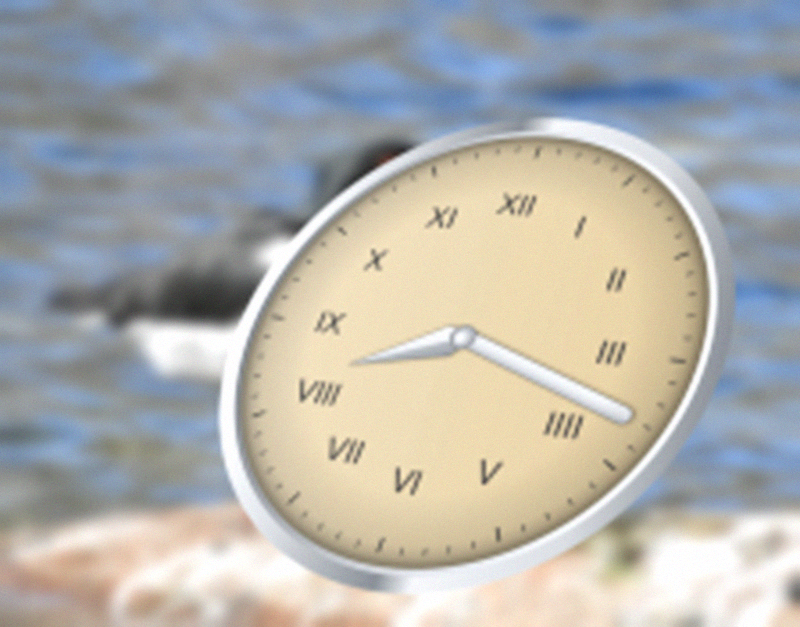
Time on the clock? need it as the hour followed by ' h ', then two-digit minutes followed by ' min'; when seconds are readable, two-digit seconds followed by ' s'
8 h 18 min
